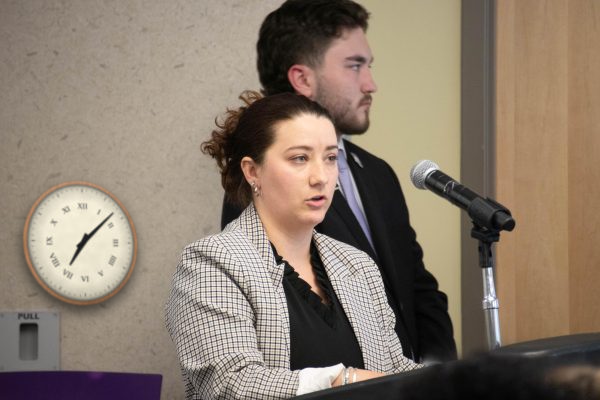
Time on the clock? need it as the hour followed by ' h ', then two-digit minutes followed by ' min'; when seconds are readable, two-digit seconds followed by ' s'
7 h 08 min
